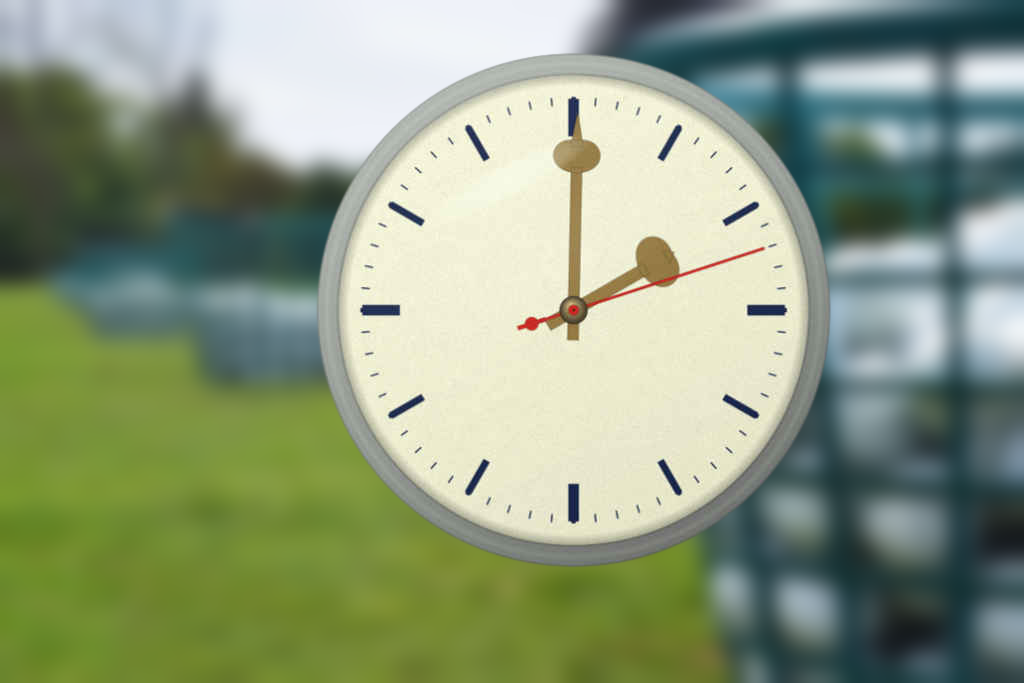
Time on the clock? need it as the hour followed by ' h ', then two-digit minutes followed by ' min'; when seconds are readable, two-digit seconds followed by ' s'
2 h 00 min 12 s
